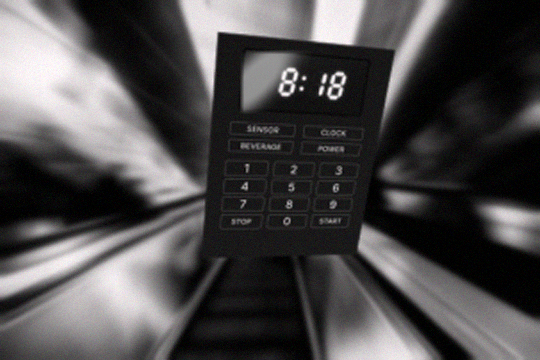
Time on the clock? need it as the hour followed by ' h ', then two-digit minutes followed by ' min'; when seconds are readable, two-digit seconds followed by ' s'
8 h 18 min
